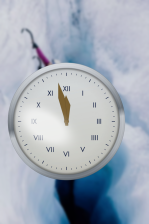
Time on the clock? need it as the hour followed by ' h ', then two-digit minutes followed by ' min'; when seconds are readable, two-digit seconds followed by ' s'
11 h 58 min
